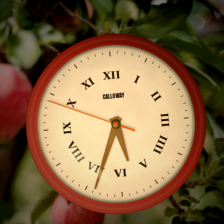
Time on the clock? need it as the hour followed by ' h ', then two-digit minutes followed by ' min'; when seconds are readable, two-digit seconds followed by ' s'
5 h 33 min 49 s
